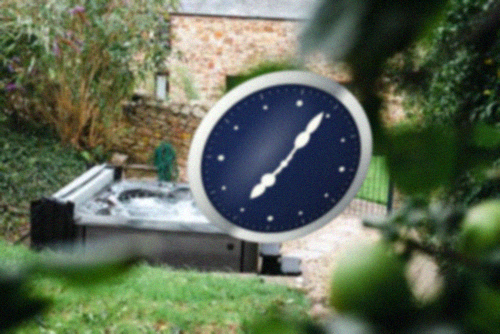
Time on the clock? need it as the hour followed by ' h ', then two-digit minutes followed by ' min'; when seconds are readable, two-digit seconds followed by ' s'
7 h 04 min
